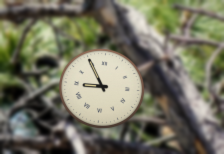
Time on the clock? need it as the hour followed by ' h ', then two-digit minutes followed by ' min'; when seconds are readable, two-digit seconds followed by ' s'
8 h 55 min
